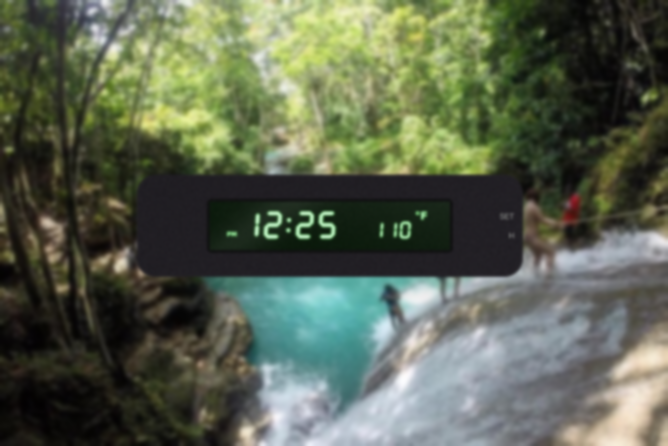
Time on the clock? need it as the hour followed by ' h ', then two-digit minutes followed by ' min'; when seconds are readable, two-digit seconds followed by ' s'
12 h 25 min
